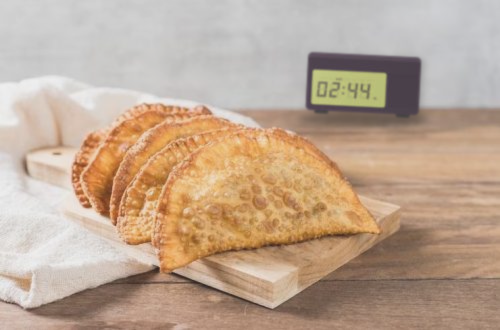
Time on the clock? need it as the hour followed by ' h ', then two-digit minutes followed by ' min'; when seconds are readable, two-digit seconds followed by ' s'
2 h 44 min
